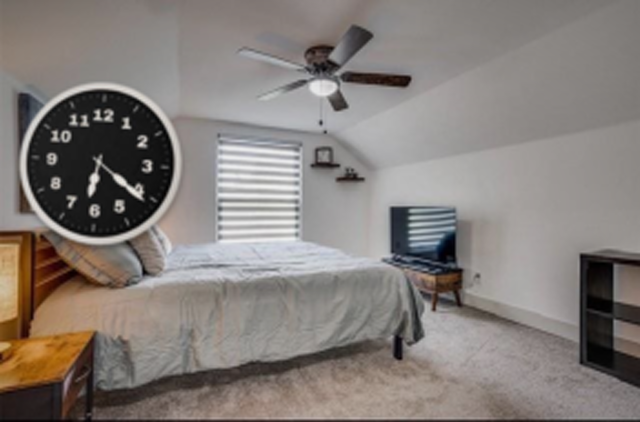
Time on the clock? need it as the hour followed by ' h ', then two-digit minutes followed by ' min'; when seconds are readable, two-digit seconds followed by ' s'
6 h 21 min
